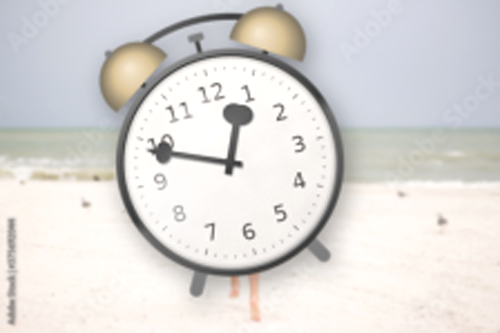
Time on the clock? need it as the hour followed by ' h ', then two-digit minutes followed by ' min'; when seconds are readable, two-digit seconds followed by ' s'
12 h 49 min
